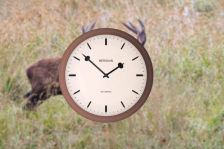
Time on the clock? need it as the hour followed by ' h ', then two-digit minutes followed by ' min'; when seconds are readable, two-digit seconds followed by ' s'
1 h 52 min
